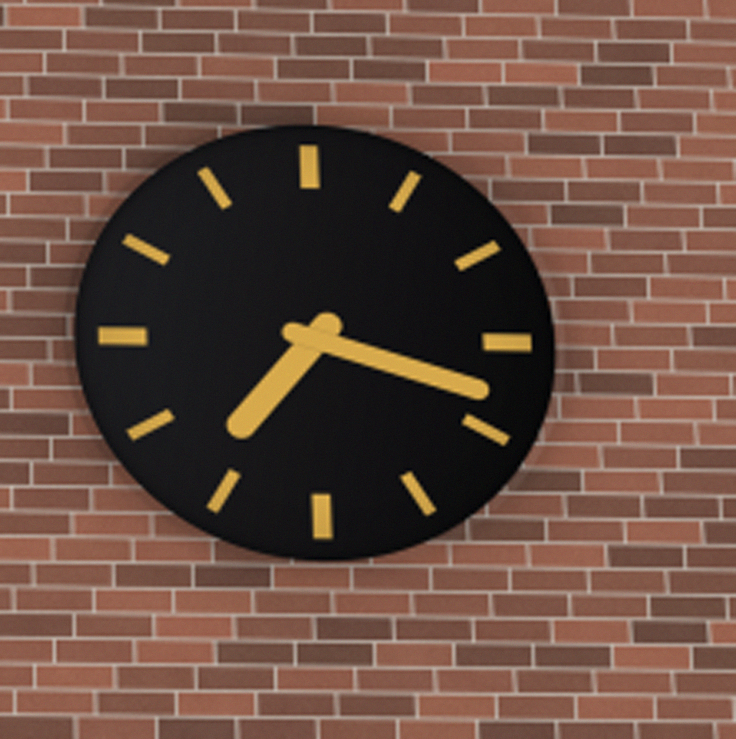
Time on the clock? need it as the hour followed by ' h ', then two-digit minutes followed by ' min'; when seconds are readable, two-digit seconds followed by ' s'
7 h 18 min
